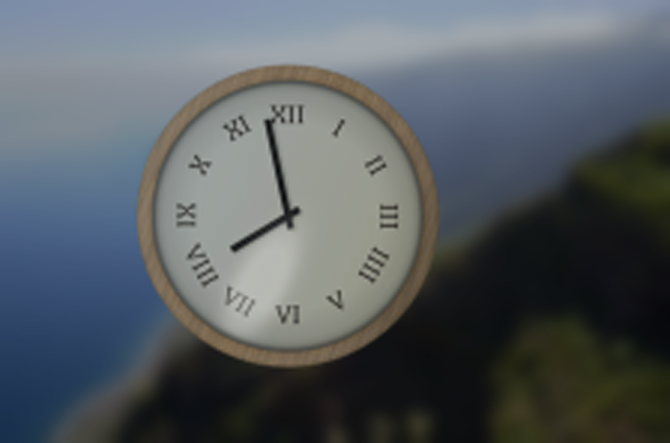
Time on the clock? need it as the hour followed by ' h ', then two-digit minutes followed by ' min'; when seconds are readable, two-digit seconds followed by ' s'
7 h 58 min
